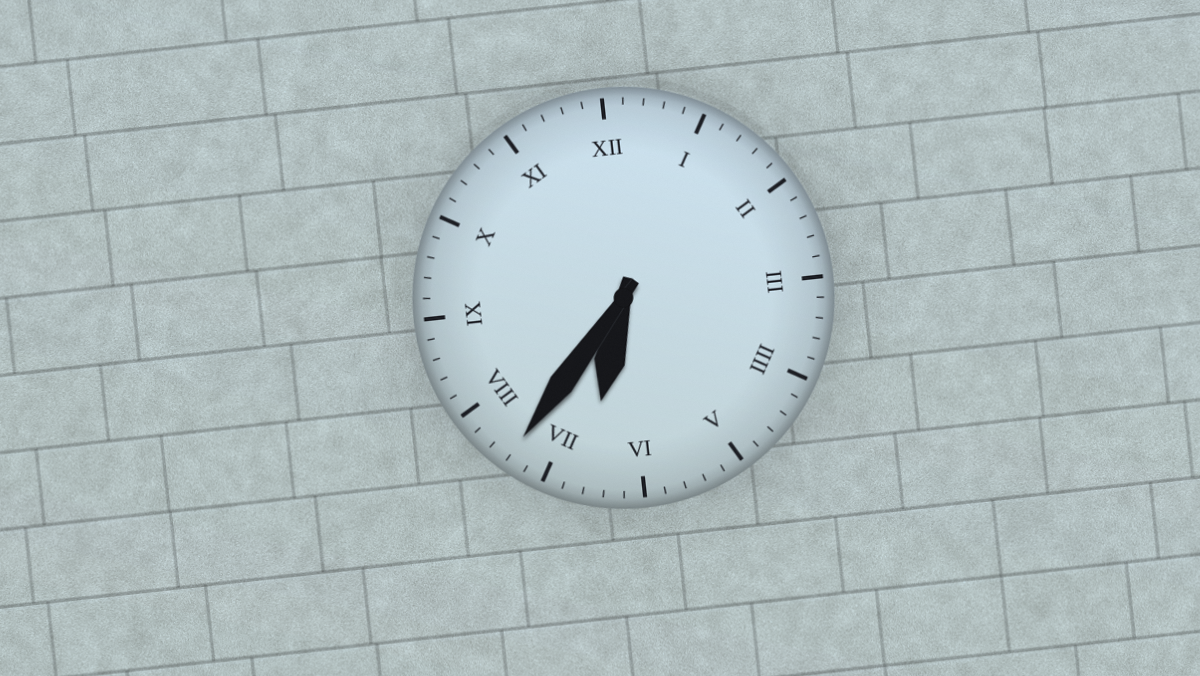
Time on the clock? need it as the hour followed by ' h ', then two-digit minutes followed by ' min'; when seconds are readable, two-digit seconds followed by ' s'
6 h 37 min
